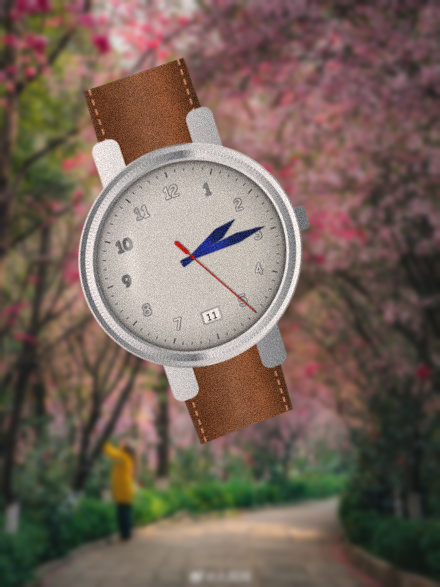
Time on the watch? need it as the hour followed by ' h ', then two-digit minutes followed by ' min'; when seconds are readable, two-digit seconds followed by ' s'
2 h 14 min 25 s
